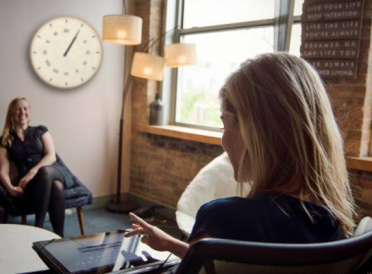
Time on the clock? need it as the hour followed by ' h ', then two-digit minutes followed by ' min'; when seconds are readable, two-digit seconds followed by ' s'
1 h 05 min
